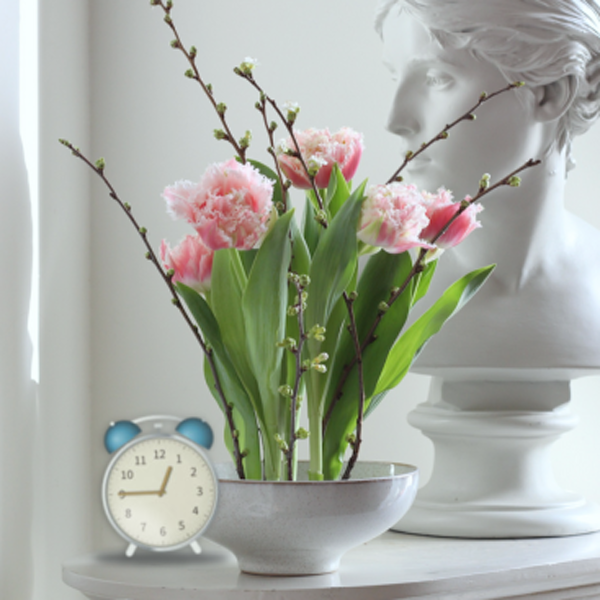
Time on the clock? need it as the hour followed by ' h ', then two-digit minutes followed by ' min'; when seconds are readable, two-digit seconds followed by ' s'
12 h 45 min
